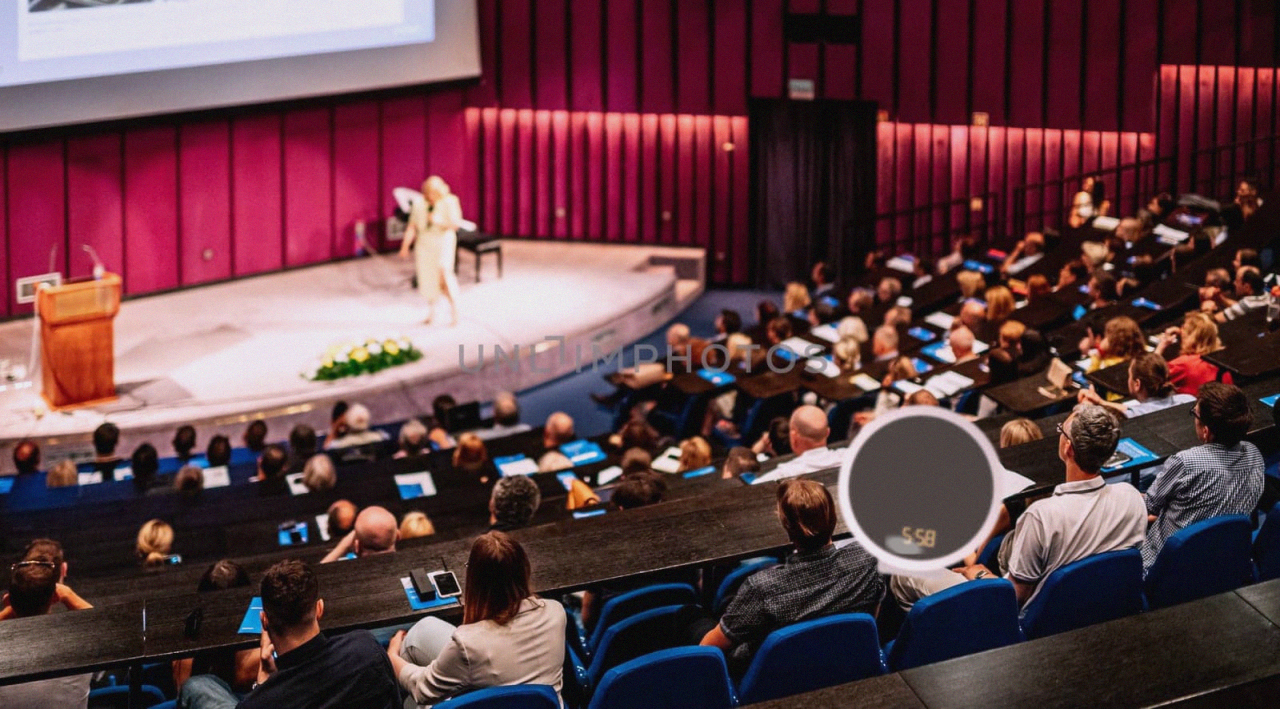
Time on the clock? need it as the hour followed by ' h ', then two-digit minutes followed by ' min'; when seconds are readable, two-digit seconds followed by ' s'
5 h 58 min
